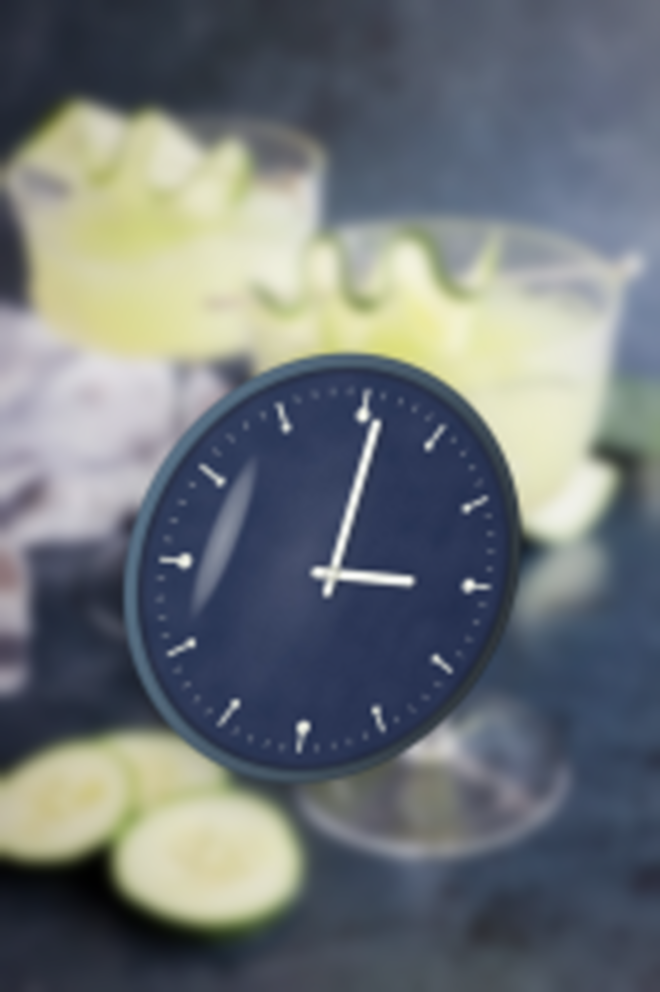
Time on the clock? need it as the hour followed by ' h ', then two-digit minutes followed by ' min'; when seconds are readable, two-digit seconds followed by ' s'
3 h 01 min
